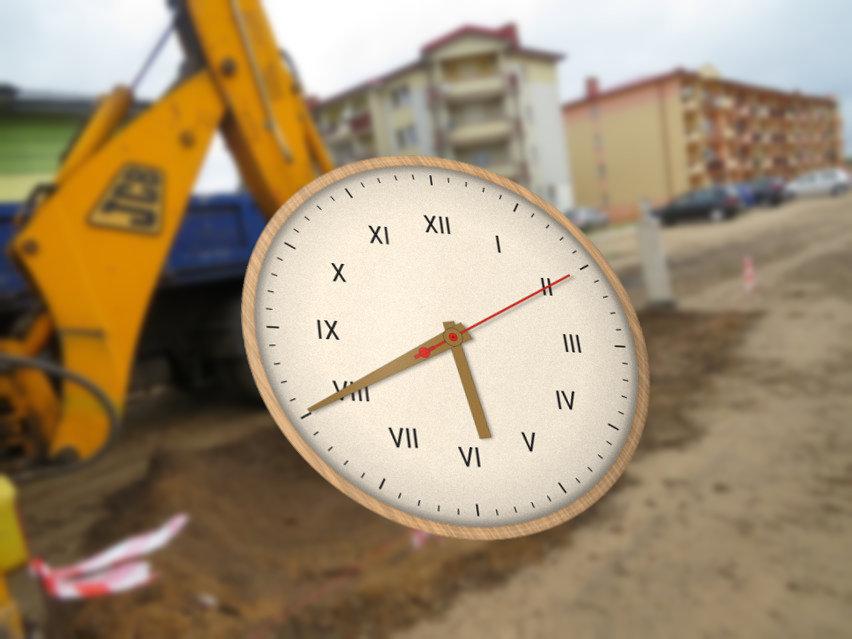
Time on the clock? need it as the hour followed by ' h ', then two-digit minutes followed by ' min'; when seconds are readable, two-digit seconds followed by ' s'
5 h 40 min 10 s
